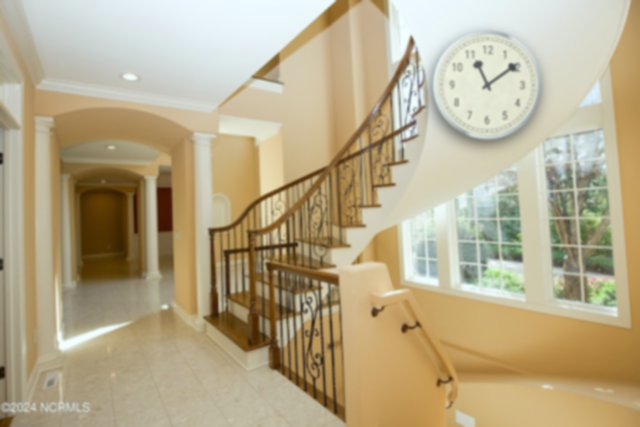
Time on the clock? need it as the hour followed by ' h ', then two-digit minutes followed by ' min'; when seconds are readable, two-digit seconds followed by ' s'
11 h 09 min
